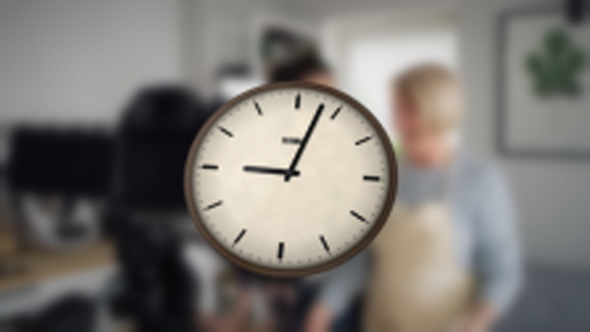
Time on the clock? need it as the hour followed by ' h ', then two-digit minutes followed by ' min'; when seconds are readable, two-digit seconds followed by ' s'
9 h 03 min
